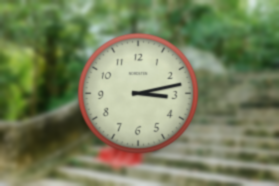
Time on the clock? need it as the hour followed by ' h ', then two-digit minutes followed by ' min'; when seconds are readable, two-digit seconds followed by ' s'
3 h 13 min
